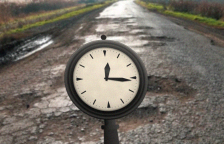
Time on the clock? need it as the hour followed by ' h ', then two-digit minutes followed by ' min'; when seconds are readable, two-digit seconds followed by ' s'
12 h 16 min
